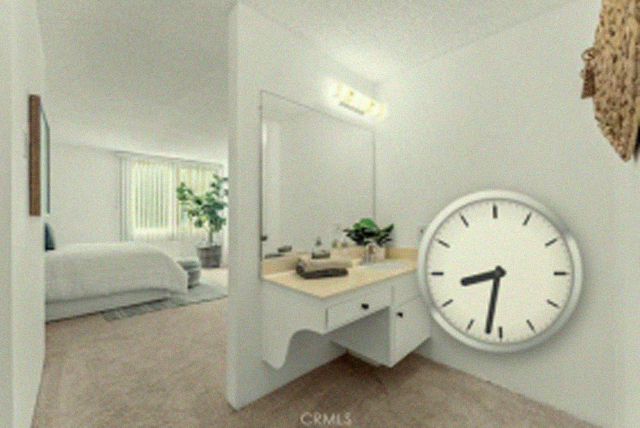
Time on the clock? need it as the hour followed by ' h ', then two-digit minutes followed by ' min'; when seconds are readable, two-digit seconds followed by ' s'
8 h 32 min
